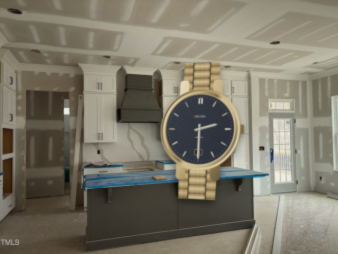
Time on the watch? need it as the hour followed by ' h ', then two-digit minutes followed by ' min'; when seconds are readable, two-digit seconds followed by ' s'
2 h 30 min
